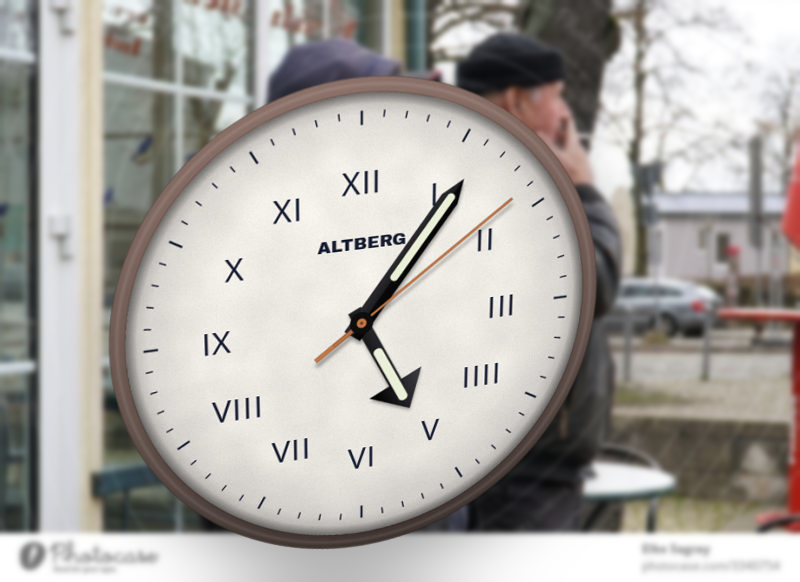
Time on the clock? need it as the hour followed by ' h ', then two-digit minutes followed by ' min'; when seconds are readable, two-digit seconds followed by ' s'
5 h 06 min 09 s
